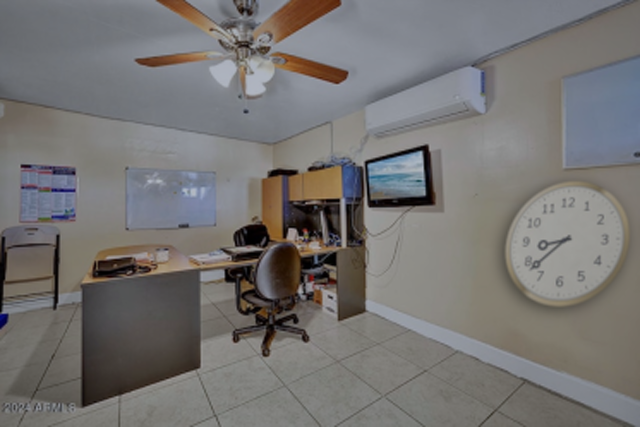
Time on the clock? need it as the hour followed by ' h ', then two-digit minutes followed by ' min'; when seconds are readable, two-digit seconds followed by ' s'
8 h 38 min
